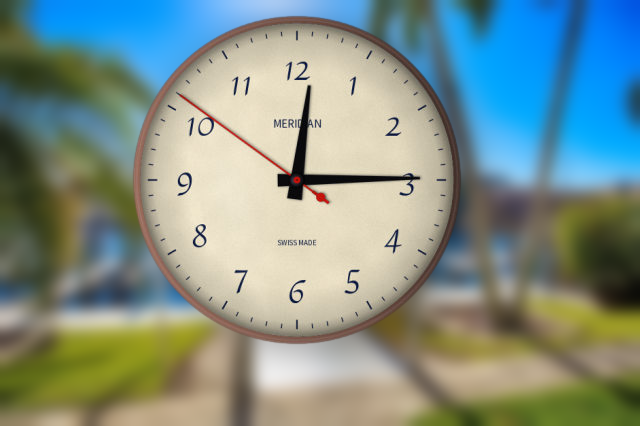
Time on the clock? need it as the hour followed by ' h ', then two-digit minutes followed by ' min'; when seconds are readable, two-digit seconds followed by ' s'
12 h 14 min 51 s
